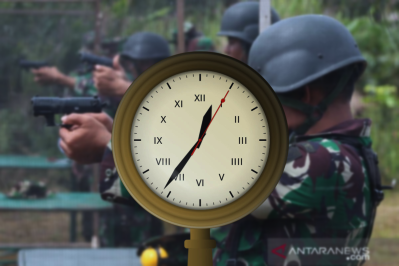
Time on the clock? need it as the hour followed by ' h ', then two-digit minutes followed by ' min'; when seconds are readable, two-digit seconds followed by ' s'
12 h 36 min 05 s
